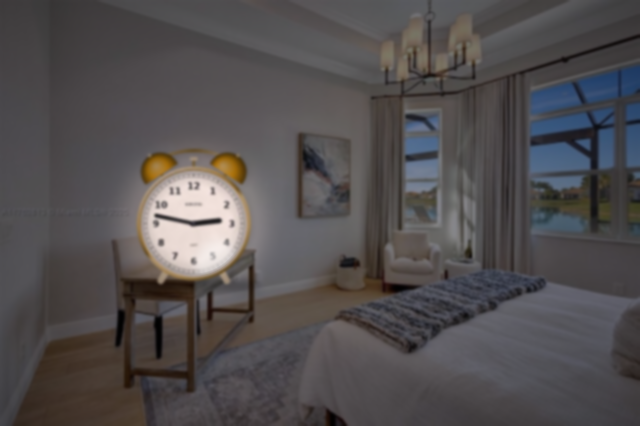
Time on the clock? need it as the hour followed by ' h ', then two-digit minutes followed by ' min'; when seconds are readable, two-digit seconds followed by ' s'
2 h 47 min
